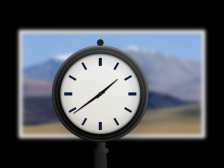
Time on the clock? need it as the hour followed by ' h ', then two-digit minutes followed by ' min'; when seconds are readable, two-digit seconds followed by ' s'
1 h 39 min
